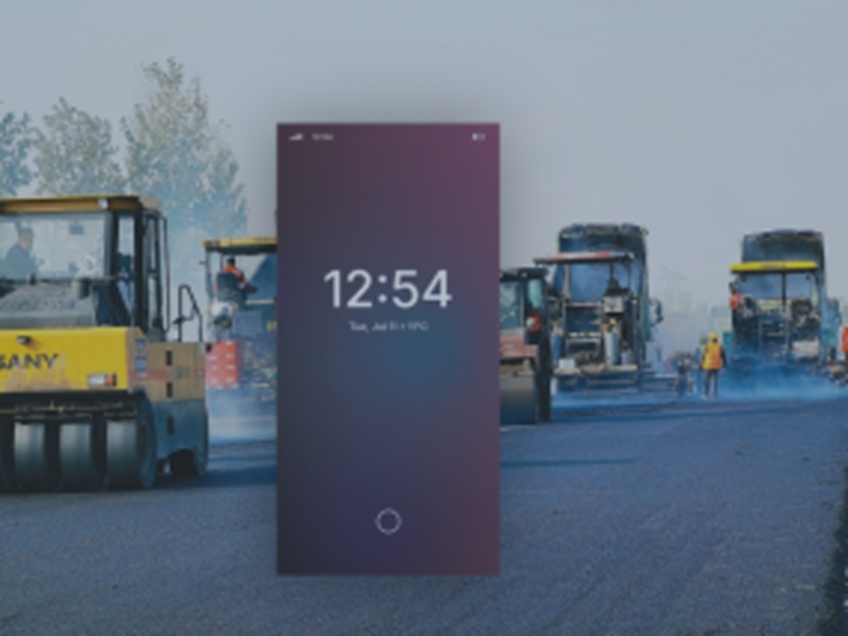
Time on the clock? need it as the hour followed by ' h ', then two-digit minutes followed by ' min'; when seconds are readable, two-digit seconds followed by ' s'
12 h 54 min
